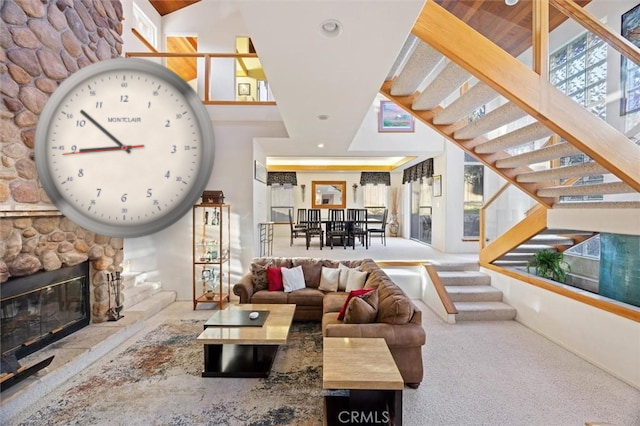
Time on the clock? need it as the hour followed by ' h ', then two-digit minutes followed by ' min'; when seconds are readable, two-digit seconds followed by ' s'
8 h 51 min 44 s
